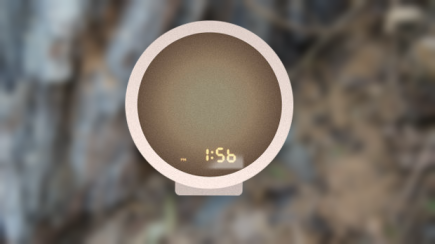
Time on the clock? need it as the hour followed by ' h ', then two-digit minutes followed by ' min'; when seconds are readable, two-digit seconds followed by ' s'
1 h 56 min
